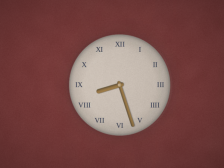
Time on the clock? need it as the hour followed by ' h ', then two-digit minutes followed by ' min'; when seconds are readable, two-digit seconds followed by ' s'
8 h 27 min
